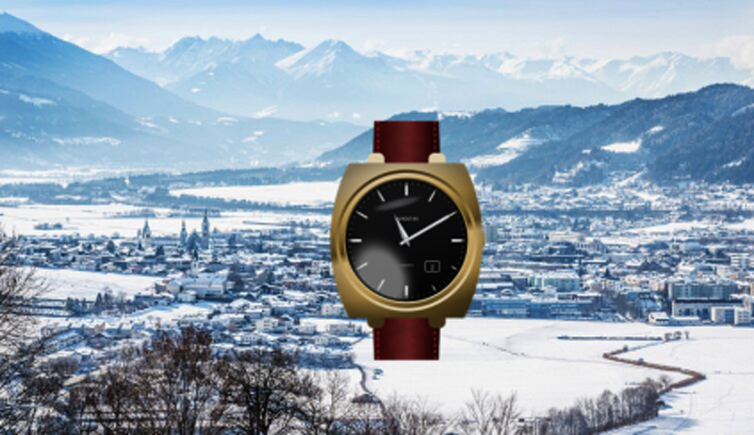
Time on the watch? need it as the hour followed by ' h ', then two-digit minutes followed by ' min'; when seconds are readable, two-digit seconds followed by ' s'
11 h 10 min
